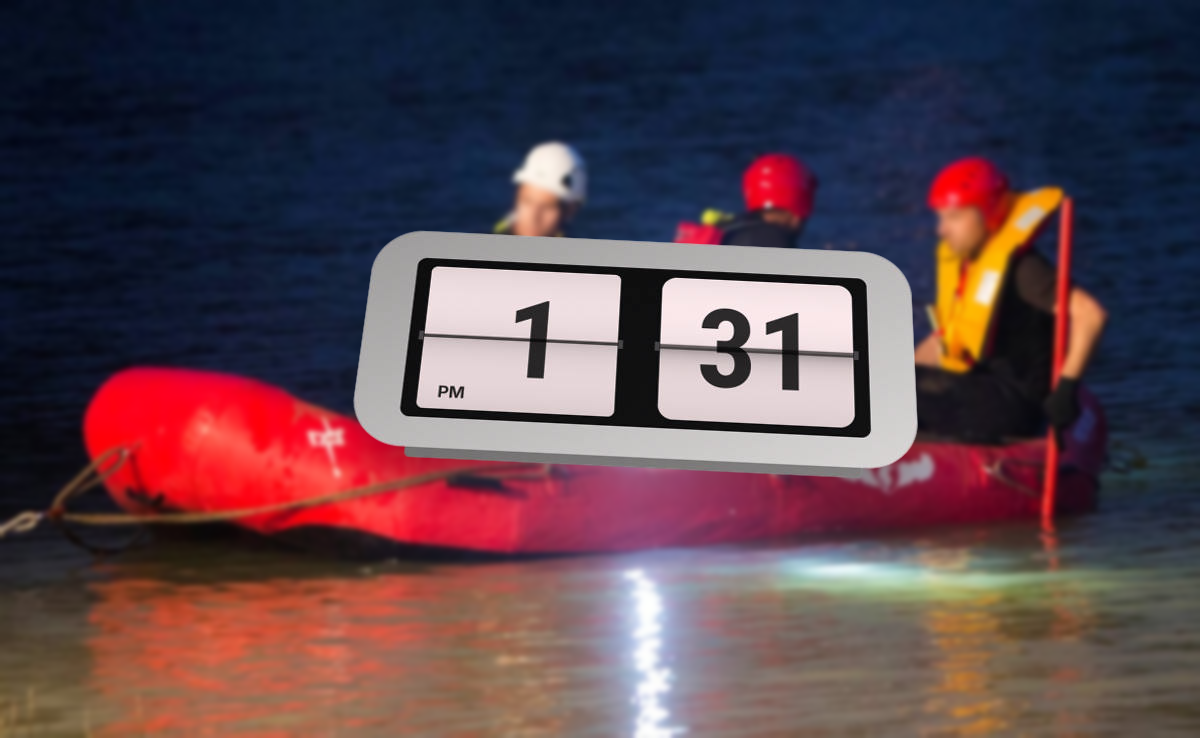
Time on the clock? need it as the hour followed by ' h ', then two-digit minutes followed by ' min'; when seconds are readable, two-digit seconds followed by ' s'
1 h 31 min
